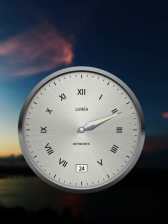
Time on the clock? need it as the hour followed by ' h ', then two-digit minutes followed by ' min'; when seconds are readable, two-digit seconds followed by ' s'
2 h 11 min
